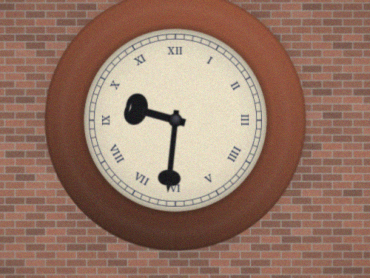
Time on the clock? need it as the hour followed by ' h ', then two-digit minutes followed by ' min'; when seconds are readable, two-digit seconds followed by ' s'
9 h 31 min
